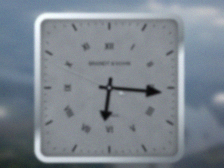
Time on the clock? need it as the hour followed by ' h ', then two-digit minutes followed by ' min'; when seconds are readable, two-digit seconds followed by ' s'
6 h 15 min 49 s
